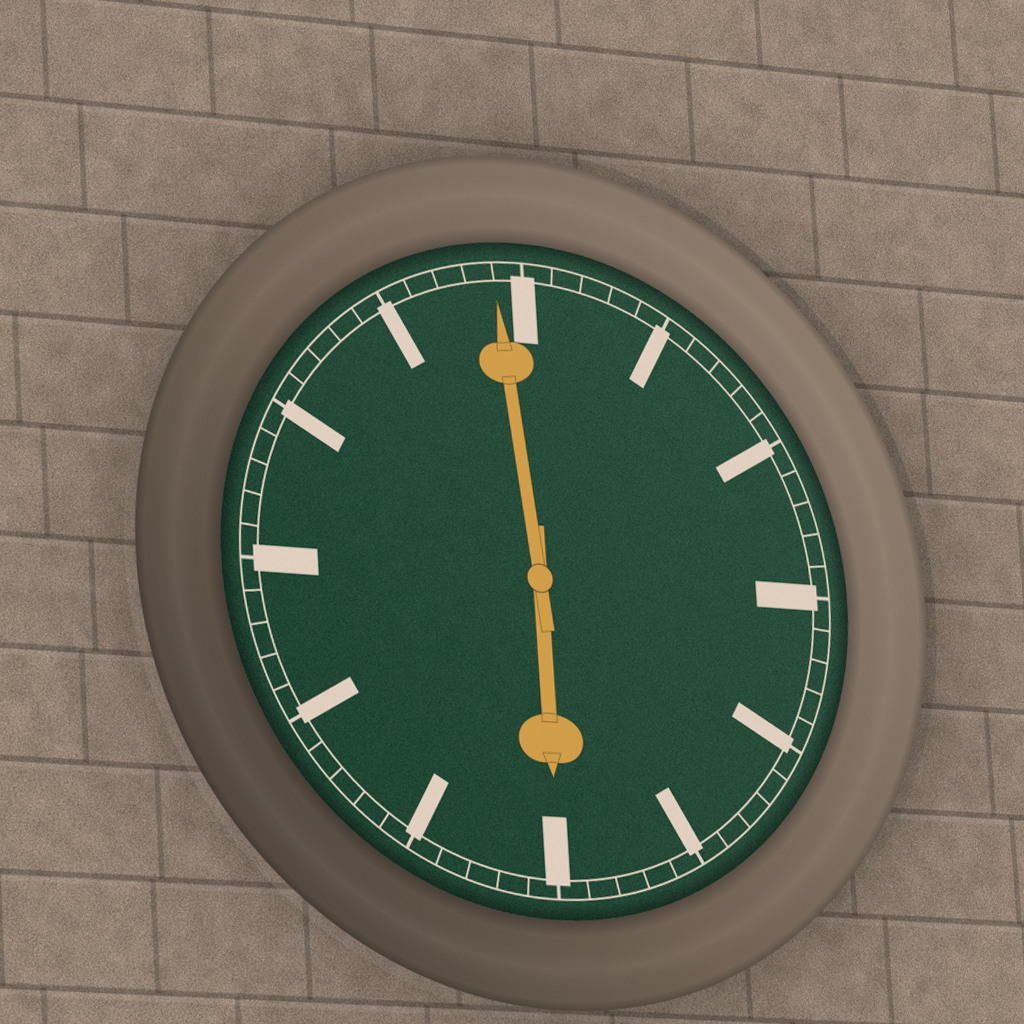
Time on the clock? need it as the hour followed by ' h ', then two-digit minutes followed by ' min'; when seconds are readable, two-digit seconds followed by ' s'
5 h 59 min
